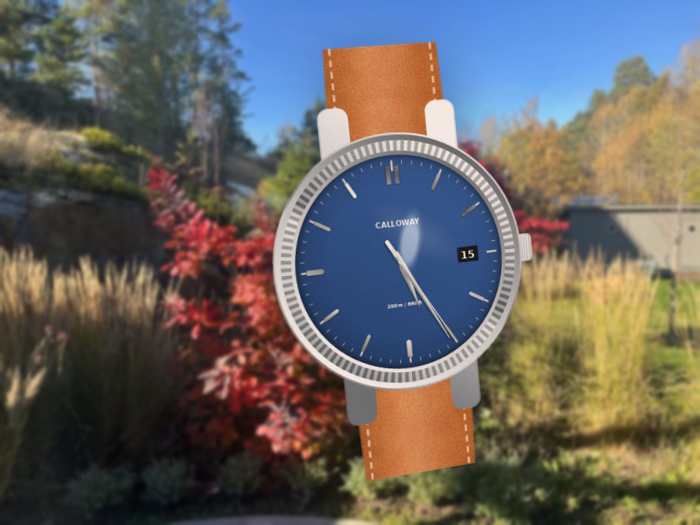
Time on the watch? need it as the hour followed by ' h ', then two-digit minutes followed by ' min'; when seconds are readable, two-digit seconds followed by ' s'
5 h 25 min 25 s
